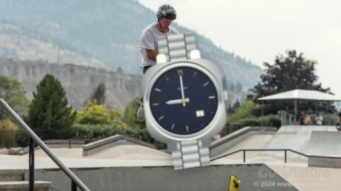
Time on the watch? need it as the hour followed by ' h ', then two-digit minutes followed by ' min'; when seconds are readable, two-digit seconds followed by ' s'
9 h 00 min
